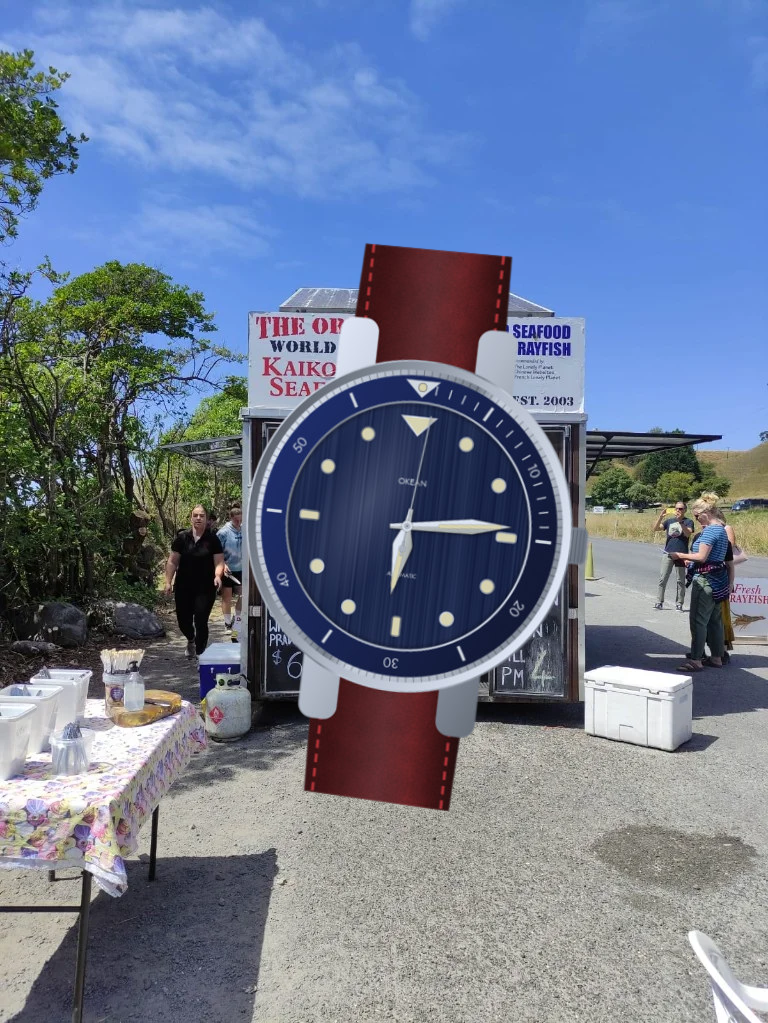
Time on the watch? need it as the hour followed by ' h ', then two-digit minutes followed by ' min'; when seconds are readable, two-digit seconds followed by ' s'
6 h 14 min 01 s
